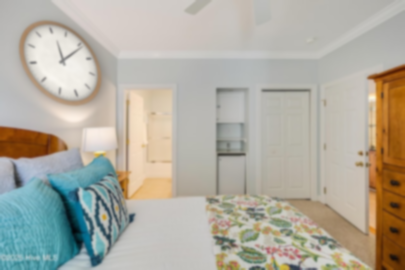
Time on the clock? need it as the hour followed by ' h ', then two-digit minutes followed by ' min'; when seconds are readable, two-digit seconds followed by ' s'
12 h 11 min
